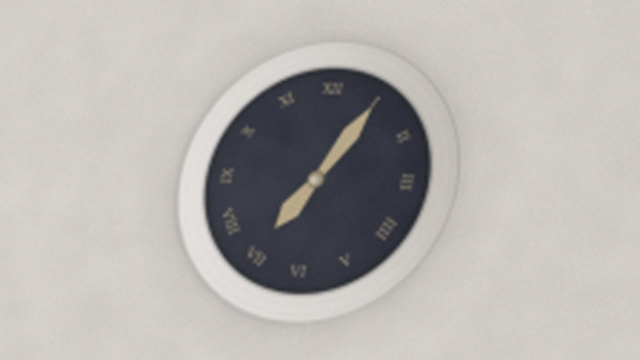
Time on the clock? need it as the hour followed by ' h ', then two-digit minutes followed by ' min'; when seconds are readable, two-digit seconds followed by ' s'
7 h 05 min
